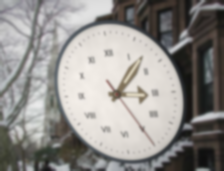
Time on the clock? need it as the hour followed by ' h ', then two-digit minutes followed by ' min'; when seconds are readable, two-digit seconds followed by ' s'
3 h 07 min 25 s
